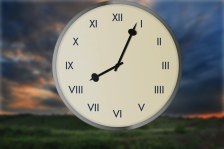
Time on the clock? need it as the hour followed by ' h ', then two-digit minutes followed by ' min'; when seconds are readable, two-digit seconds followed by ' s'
8 h 04 min
